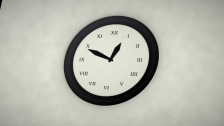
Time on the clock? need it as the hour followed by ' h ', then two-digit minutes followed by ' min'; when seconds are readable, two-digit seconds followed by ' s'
12 h 49 min
